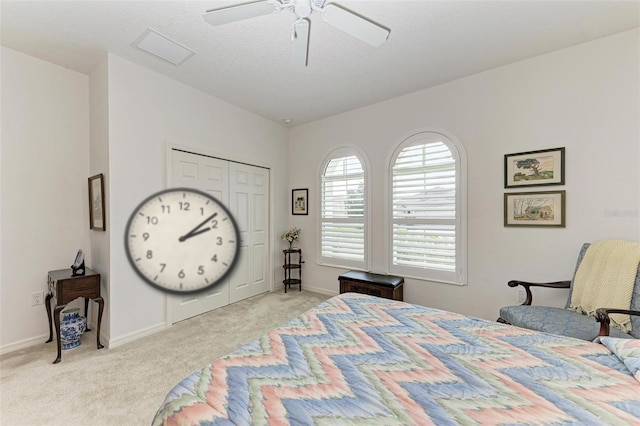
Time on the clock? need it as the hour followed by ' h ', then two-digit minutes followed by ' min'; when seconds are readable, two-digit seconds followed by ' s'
2 h 08 min
